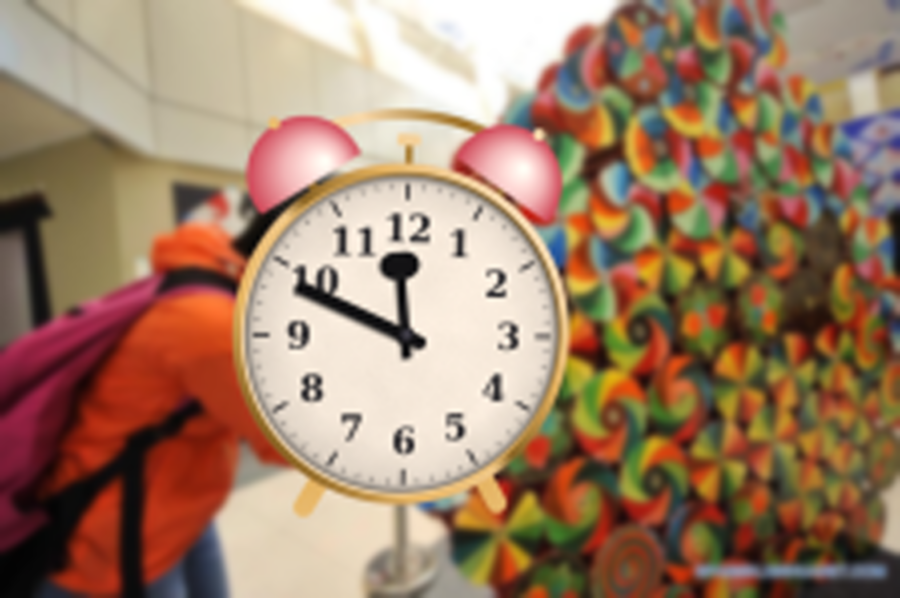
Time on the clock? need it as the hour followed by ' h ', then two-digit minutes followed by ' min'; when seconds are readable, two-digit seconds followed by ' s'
11 h 49 min
